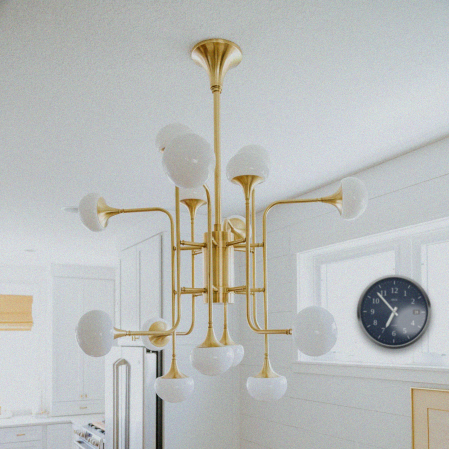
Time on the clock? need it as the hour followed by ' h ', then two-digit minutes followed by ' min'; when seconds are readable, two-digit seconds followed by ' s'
6 h 53 min
